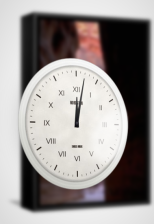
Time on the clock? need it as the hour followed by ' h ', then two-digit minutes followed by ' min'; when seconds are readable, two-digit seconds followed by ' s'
12 h 02 min
